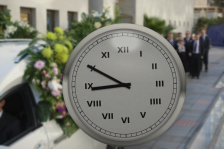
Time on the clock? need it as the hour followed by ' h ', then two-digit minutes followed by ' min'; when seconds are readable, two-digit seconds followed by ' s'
8 h 50 min
